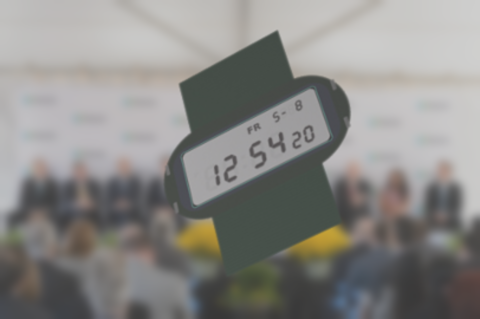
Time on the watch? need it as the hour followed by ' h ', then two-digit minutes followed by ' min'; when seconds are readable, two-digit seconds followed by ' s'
12 h 54 min 20 s
